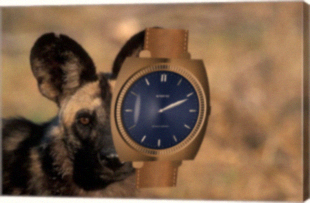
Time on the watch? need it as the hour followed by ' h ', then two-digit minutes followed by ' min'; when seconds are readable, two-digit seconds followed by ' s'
2 h 11 min
